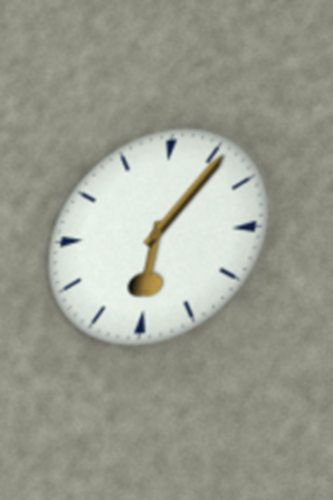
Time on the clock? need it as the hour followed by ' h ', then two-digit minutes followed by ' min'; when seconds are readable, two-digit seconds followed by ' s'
6 h 06 min
